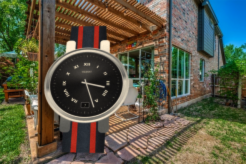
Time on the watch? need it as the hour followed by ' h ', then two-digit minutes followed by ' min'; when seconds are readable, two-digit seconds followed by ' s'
3 h 27 min
